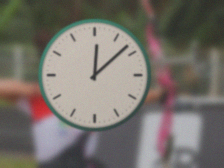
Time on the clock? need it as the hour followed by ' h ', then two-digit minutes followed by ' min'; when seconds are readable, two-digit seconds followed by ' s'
12 h 08 min
